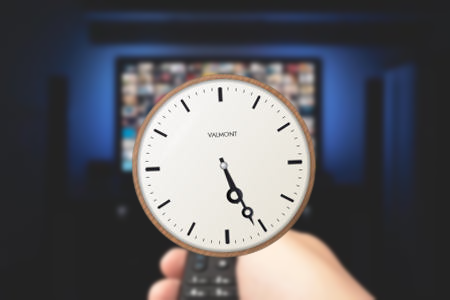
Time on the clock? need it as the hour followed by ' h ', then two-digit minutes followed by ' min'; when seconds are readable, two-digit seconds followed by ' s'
5 h 26 min
